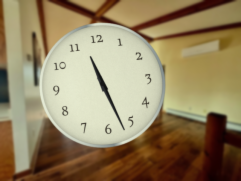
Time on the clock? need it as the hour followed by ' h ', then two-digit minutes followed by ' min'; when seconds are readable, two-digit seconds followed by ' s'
11 h 27 min
